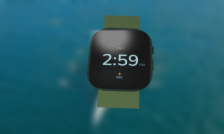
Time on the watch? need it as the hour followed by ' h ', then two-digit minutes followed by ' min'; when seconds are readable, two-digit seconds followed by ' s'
2 h 59 min
